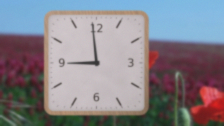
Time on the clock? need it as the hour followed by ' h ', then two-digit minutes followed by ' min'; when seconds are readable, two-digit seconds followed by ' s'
8 h 59 min
